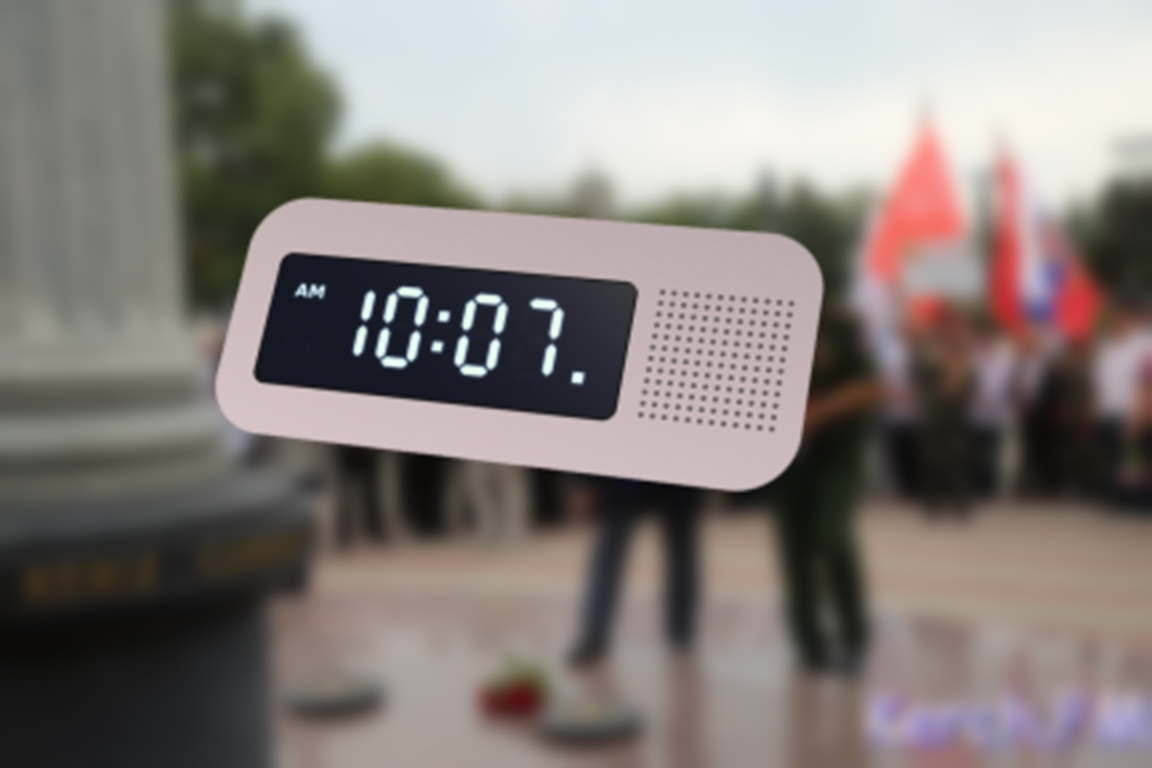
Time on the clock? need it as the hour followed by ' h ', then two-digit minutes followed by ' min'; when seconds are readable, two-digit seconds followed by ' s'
10 h 07 min
